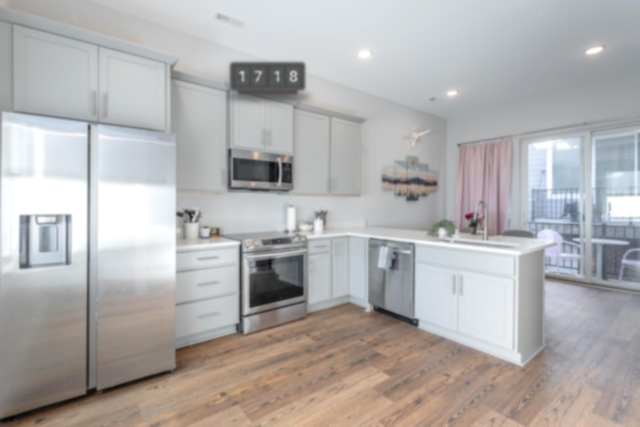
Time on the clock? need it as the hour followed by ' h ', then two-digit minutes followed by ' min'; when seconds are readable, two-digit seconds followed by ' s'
17 h 18 min
